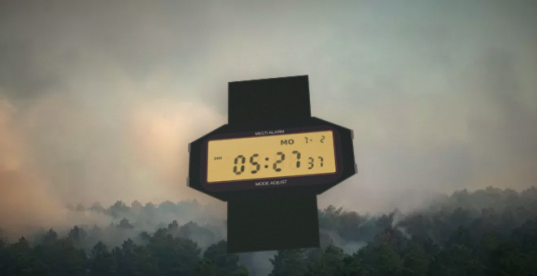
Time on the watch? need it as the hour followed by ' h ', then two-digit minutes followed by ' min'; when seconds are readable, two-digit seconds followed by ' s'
5 h 27 min 37 s
